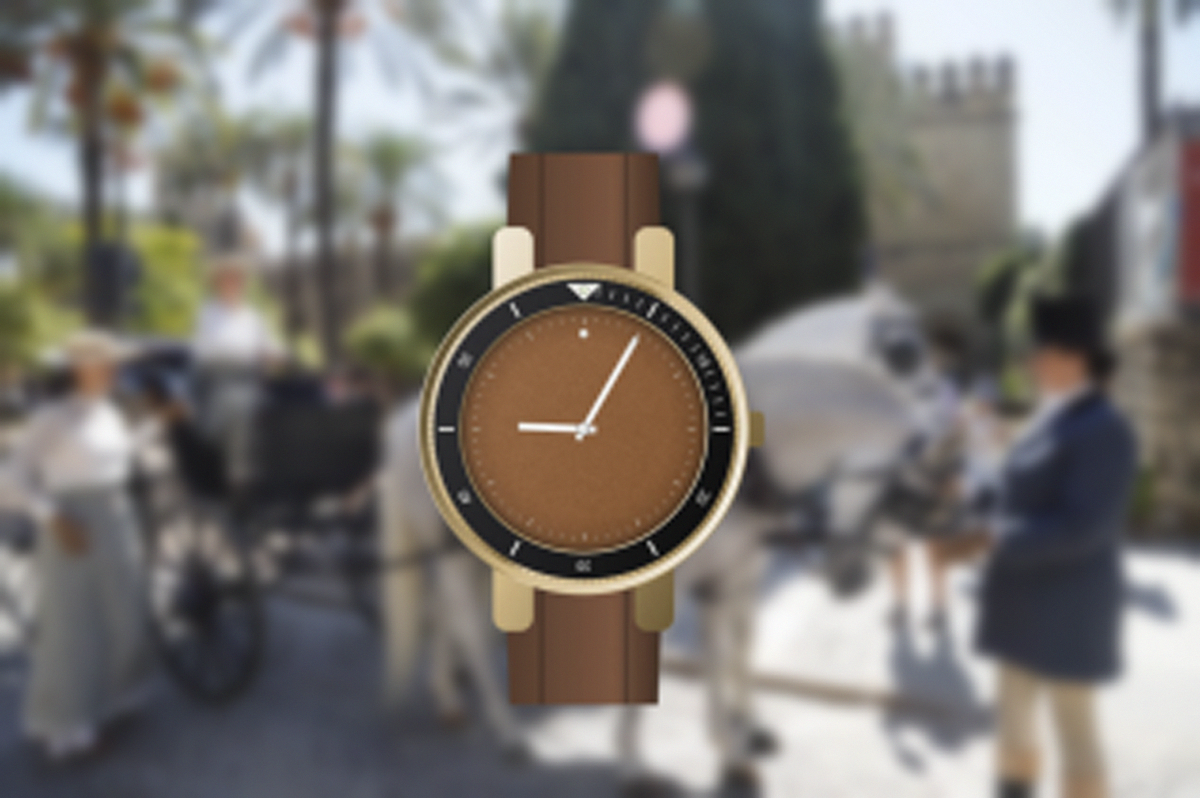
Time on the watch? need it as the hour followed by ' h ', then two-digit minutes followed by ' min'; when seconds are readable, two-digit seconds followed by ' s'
9 h 05 min
